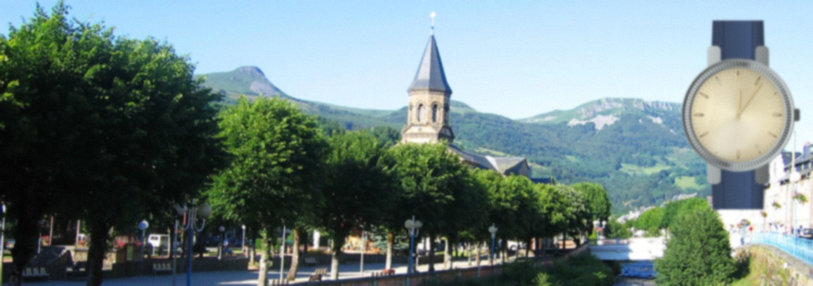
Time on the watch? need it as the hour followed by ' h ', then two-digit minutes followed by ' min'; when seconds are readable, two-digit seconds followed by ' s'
12 h 06 min
